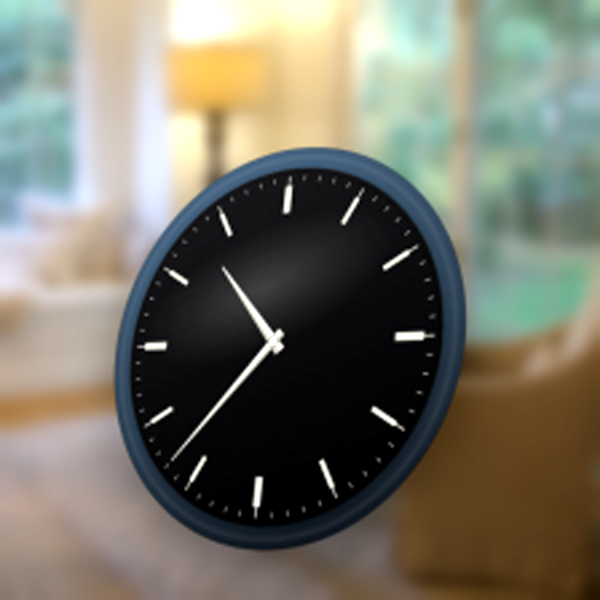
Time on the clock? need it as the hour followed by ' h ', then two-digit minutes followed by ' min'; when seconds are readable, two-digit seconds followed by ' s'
10 h 37 min
